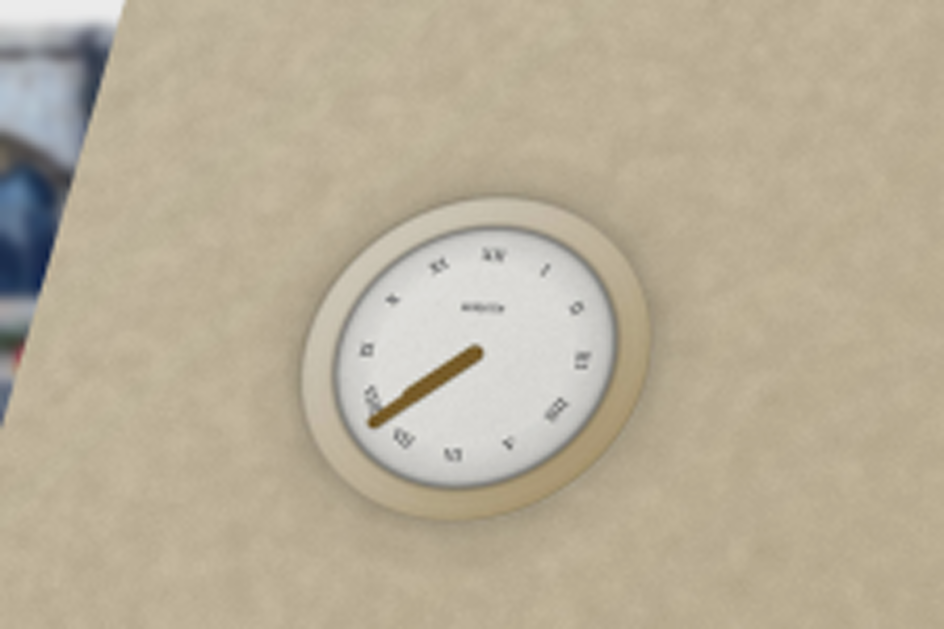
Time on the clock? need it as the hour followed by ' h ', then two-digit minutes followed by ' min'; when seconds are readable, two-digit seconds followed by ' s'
7 h 38 min
